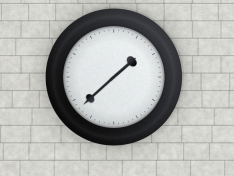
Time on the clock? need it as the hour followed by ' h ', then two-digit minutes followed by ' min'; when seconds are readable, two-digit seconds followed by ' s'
1 h 38 min
